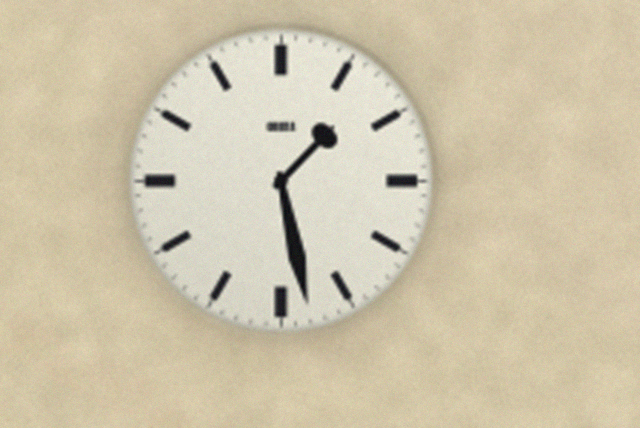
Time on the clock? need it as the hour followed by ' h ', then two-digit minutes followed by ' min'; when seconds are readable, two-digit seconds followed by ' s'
1 h 28 min
